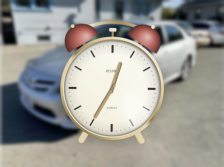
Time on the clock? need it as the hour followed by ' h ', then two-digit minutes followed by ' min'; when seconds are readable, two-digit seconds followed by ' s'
12 h 35 min
